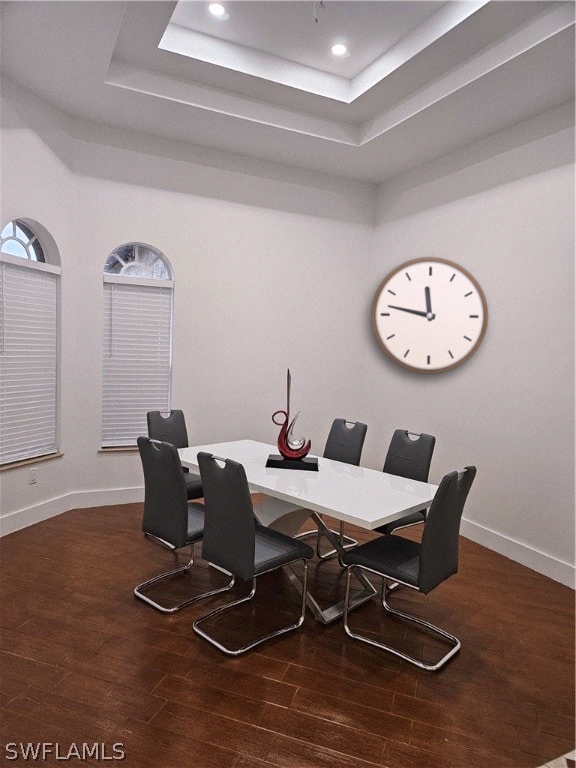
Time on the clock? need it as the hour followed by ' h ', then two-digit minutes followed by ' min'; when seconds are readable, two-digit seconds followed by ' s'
11 h 47 min
